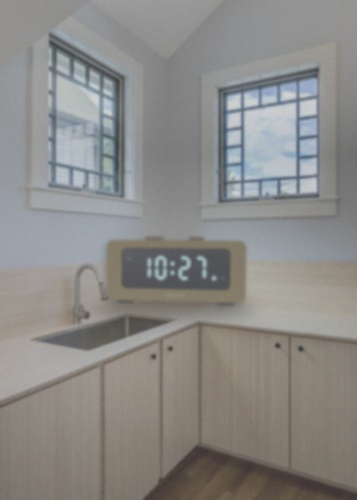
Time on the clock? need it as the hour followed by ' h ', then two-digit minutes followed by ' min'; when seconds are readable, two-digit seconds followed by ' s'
10 h 27 min
